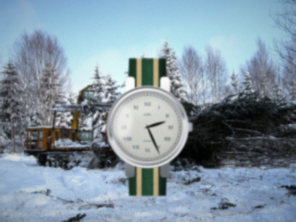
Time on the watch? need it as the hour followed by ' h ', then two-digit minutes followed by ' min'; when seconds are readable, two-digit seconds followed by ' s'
2 h 26 min
